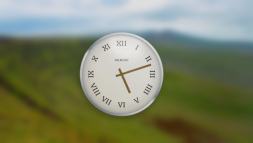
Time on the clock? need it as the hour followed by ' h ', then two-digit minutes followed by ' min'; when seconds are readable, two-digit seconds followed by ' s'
5 h 12 min
